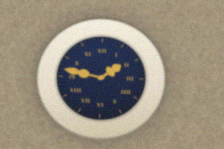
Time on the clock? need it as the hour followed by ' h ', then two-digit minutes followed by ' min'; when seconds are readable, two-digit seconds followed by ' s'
1 h 47 min
